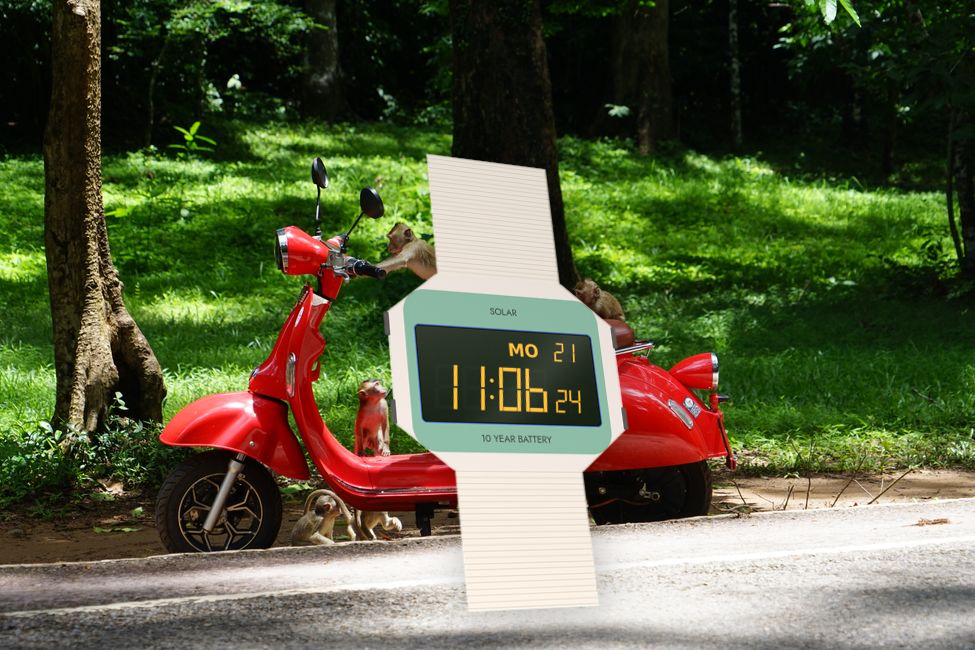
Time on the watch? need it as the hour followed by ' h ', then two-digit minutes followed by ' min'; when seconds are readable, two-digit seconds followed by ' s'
11 h 06 min 24 s
